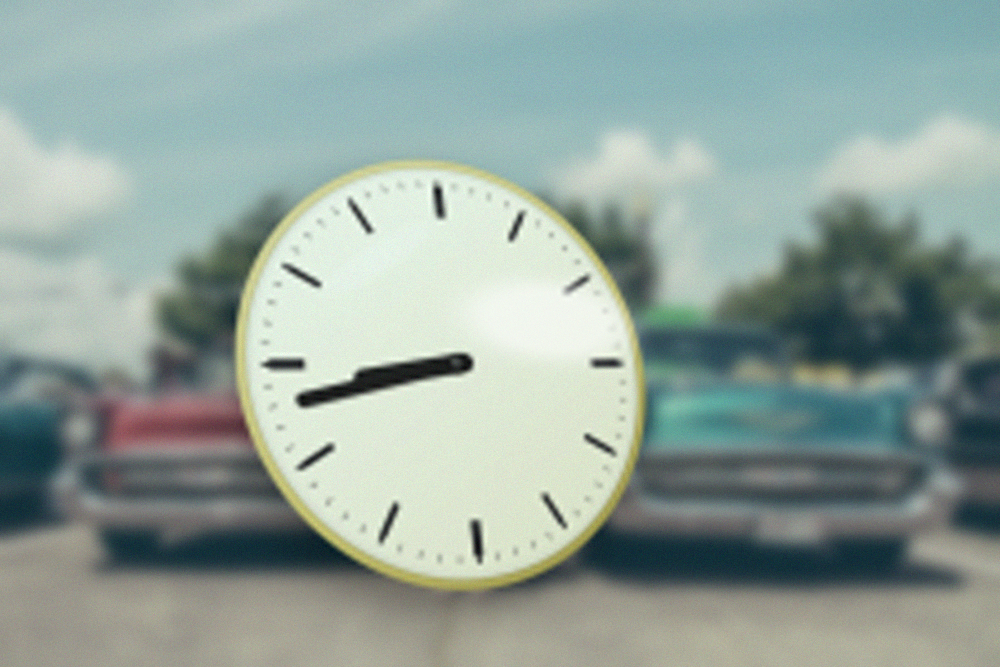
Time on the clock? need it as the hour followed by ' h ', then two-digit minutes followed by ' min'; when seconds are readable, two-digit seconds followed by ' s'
8 h 43 min
